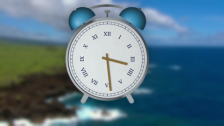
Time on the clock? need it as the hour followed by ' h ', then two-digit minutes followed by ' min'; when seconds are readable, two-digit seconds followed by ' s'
3 h 29 min
